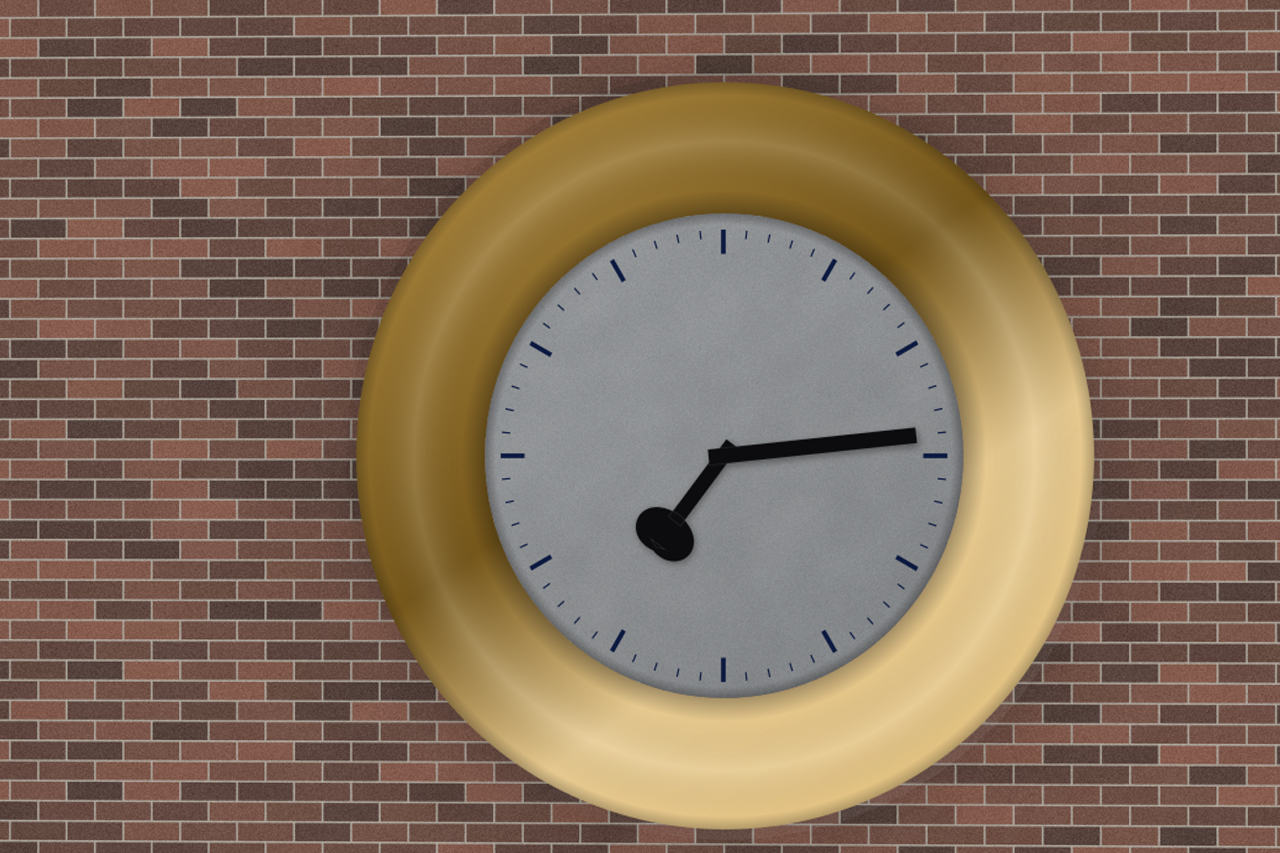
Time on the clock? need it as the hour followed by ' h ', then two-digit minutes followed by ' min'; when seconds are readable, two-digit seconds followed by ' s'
7 h 14 min
